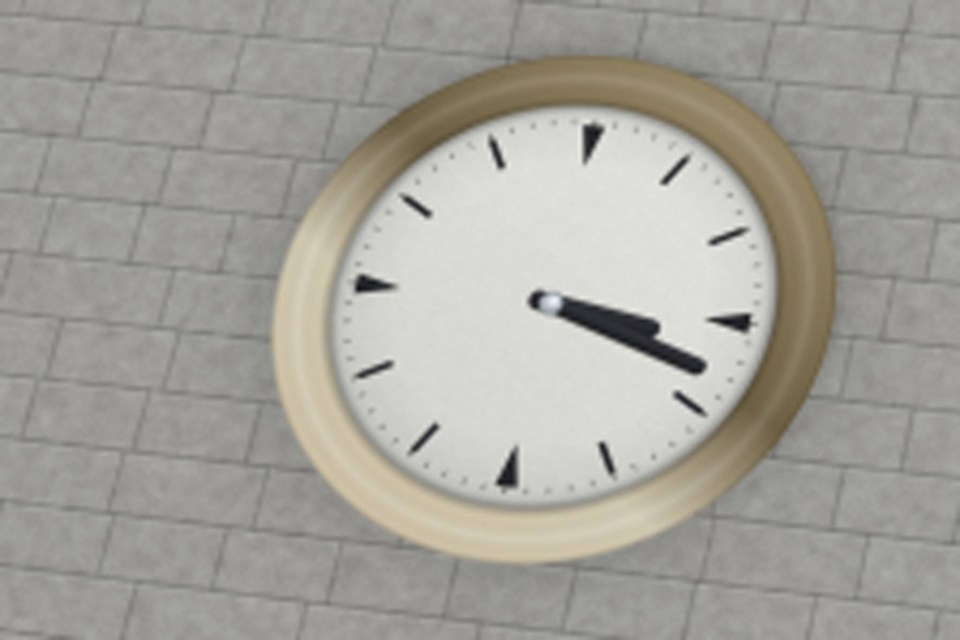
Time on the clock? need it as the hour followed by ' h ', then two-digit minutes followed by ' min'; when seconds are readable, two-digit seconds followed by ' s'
3 h 18 min
